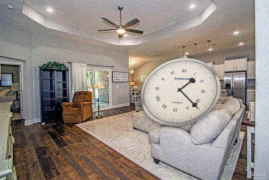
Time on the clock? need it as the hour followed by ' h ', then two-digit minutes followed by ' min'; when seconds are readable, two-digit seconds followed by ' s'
1 h 22 min
